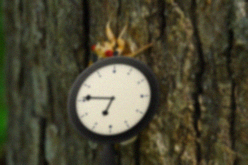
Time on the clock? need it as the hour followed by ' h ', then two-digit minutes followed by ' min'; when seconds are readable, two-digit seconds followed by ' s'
6 h 46 min
